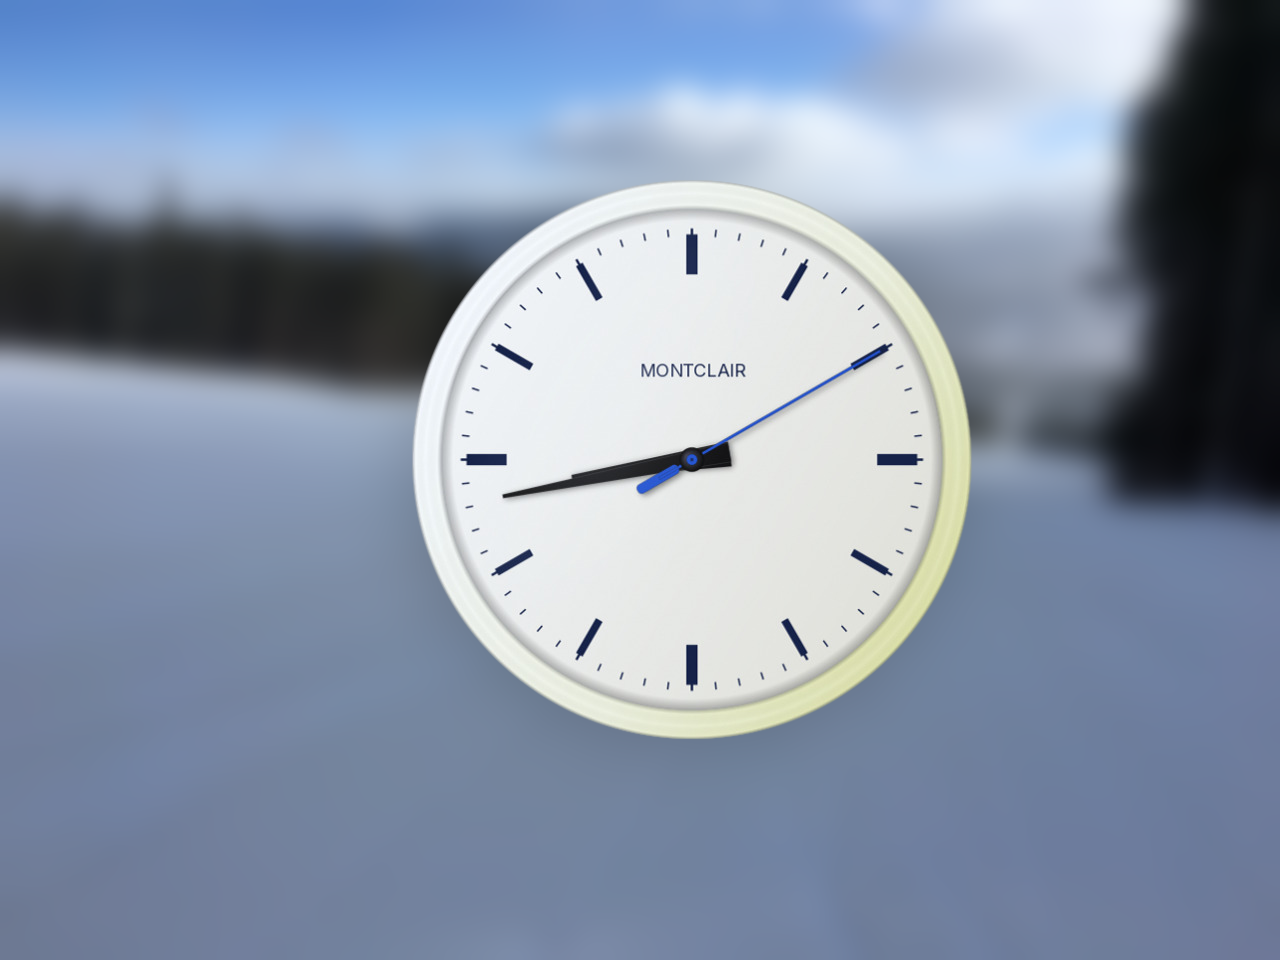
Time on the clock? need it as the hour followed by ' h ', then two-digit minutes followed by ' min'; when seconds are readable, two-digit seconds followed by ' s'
8 h 43 min 10 s
